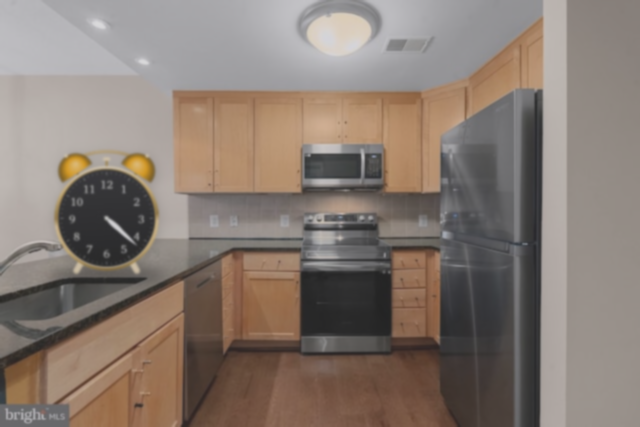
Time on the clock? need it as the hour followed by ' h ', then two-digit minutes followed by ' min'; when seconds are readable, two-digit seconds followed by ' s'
4 h 22 min
